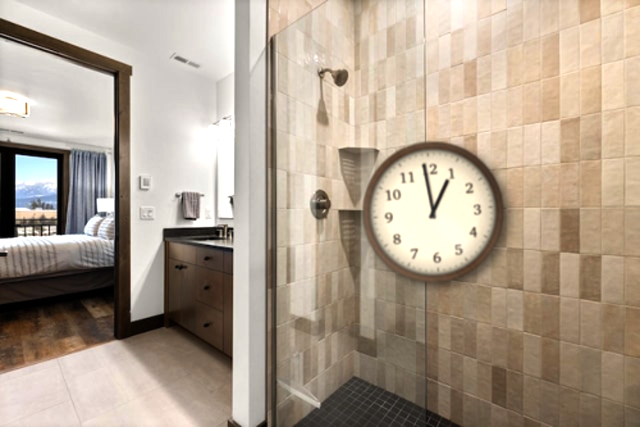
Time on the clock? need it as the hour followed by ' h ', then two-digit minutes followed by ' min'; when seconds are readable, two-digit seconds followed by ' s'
12 h 59 min
